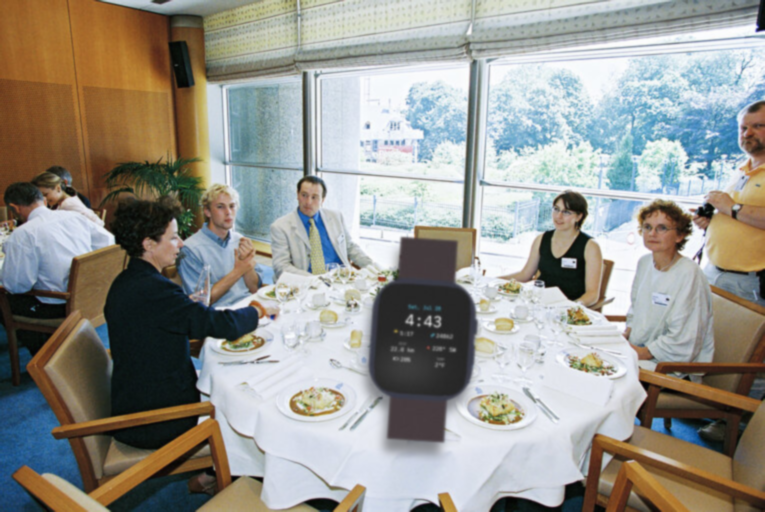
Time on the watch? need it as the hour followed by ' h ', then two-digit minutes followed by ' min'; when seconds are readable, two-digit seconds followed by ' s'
4 h 43 min
